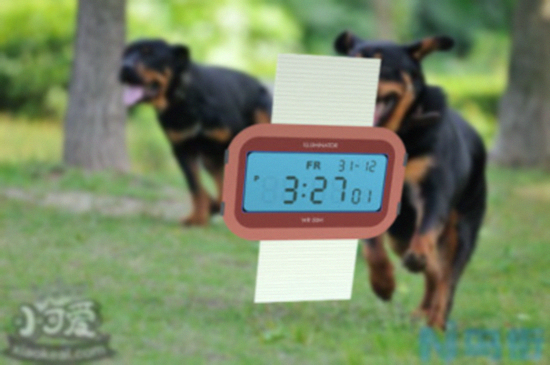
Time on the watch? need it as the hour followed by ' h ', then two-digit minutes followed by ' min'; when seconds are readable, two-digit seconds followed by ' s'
3 h 27 min 01 s
